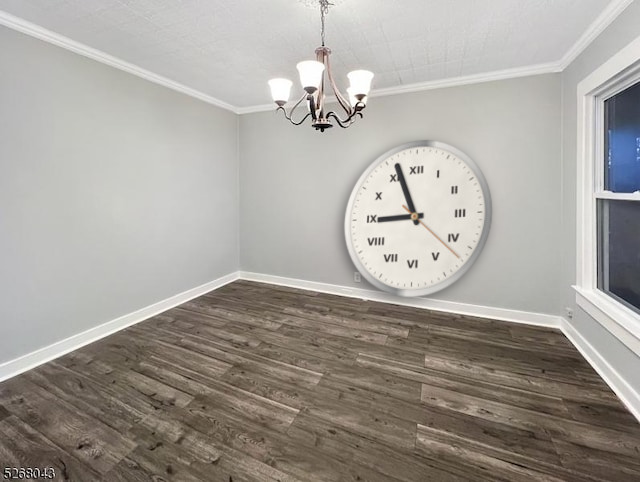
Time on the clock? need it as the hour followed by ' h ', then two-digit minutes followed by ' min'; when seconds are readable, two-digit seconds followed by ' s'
8 h 56 min 22 s
